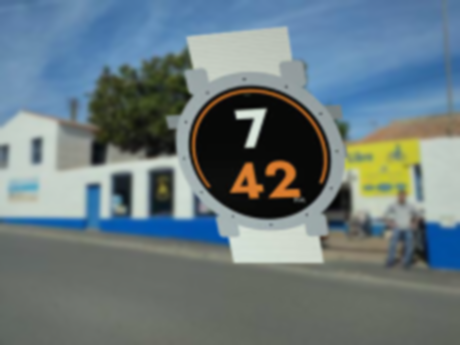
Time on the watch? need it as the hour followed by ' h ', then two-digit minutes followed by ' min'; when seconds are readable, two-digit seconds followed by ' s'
7 h 42 min
